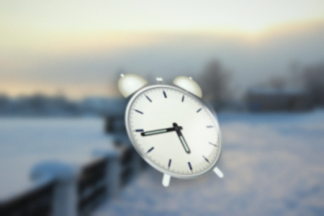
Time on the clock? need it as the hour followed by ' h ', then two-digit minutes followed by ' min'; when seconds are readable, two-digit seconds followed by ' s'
5 h 44 min
